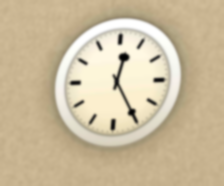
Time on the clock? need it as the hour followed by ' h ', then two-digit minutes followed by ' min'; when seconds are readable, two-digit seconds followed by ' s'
12 h 25 min
